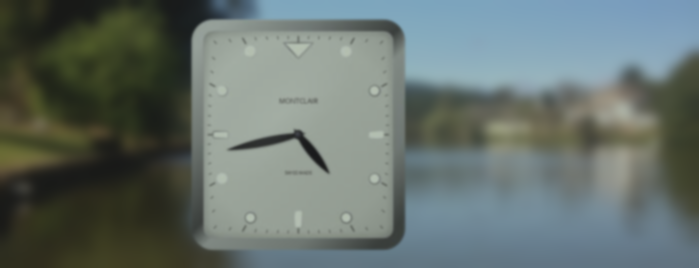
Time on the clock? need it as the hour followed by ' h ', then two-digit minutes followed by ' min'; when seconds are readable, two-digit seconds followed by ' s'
4 h 43 min
